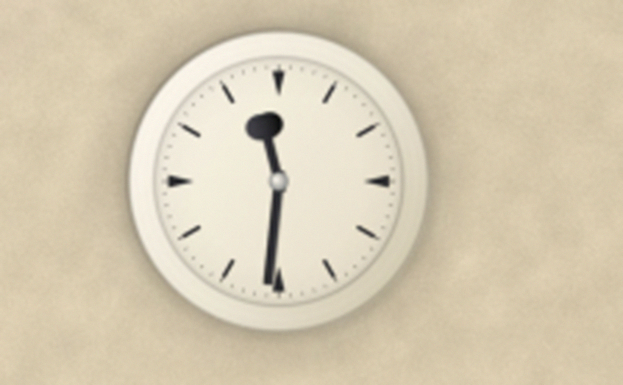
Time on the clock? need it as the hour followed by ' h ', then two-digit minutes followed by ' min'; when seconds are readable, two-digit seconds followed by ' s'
11 h 31 min
